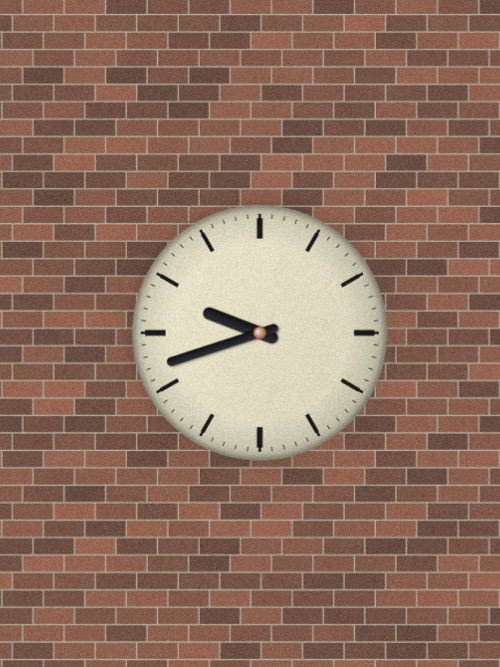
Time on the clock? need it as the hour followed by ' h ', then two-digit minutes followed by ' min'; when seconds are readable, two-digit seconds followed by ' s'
9 h 42 min
